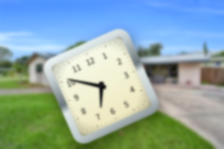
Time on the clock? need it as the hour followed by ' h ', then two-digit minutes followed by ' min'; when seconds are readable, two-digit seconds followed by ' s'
6 h 51 min
